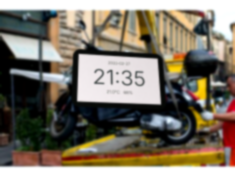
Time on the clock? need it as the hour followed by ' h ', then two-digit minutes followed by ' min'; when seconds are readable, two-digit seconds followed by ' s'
21 h 35 min
